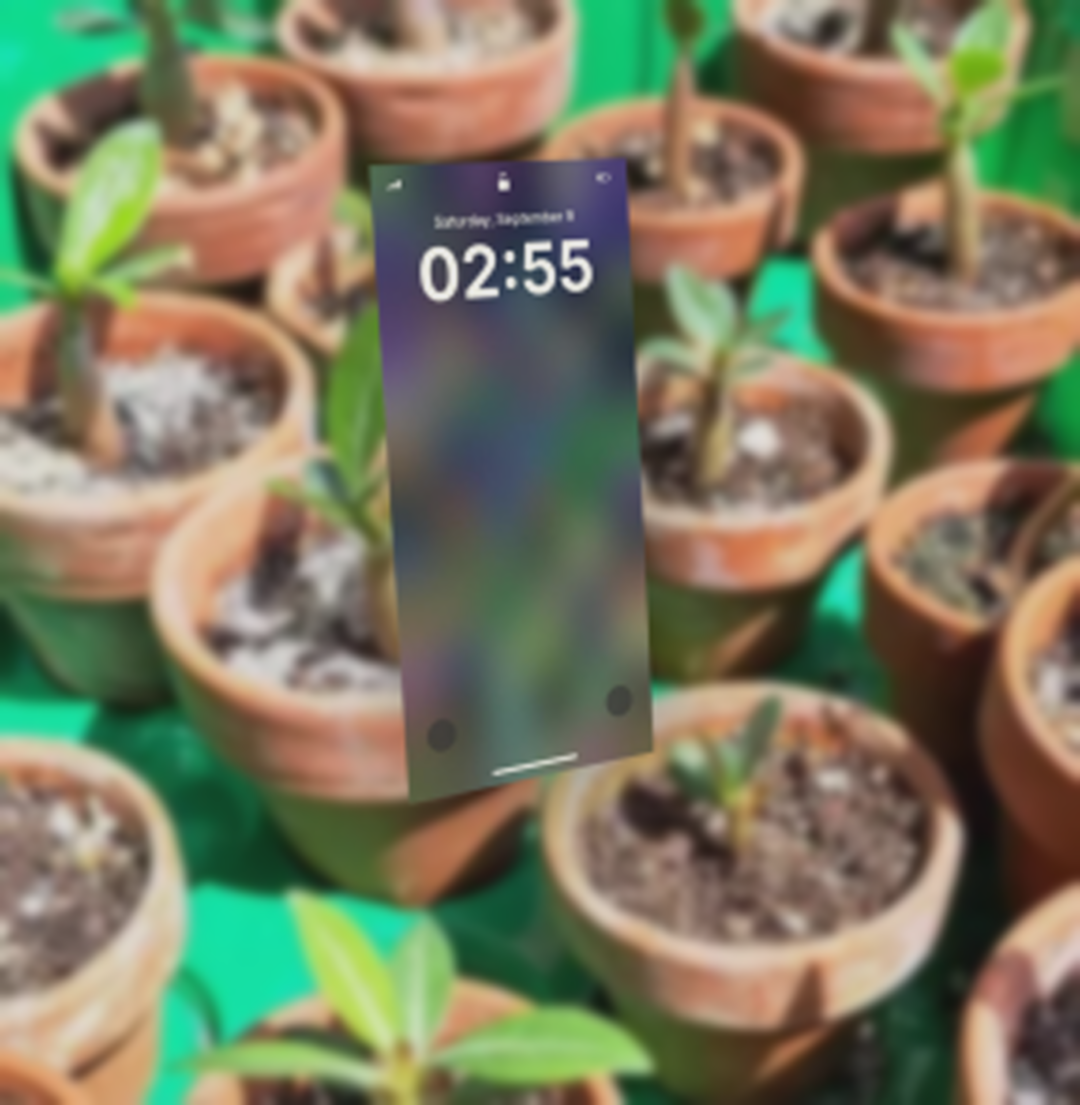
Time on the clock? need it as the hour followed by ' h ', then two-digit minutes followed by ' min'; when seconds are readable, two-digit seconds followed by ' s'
2 h 55 min
